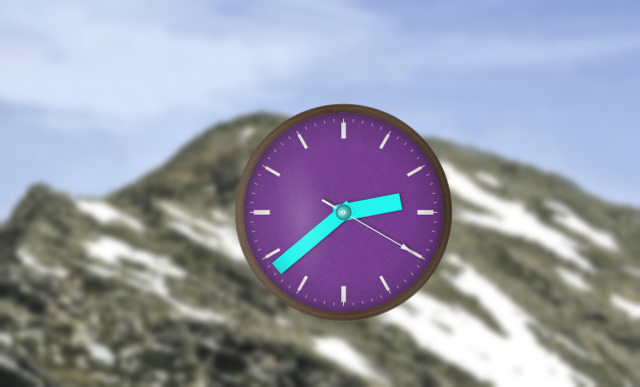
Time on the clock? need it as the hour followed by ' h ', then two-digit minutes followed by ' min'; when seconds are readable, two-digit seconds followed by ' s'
2 h 38 min 20 s
